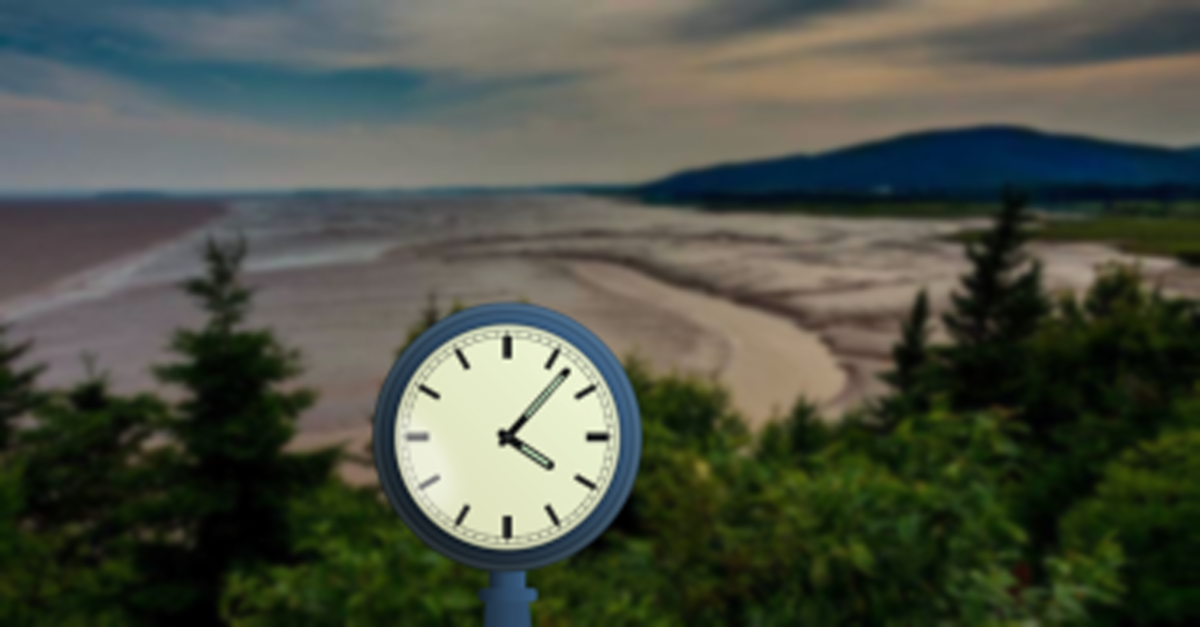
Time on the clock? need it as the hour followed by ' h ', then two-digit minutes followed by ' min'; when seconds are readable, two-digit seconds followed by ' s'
4 h 07 min
